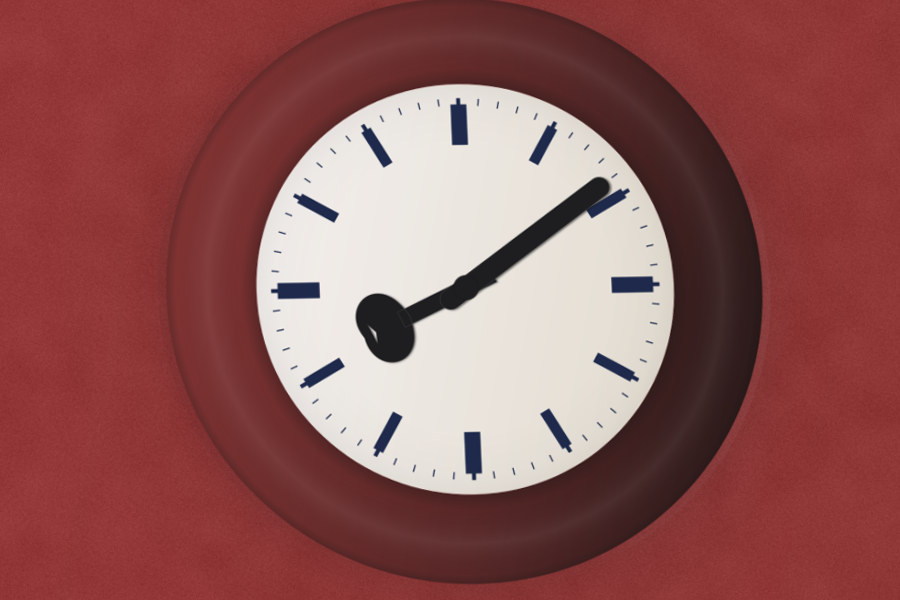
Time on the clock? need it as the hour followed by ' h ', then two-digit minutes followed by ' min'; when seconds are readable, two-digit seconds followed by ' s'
8 h 09 min
